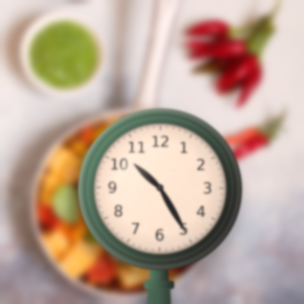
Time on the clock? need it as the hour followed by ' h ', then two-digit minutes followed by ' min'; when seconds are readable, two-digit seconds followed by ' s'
10 h 25 min
